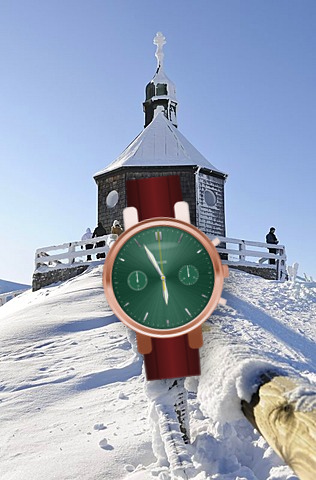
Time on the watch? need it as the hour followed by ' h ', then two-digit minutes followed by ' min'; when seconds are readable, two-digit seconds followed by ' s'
5 h 56 min
